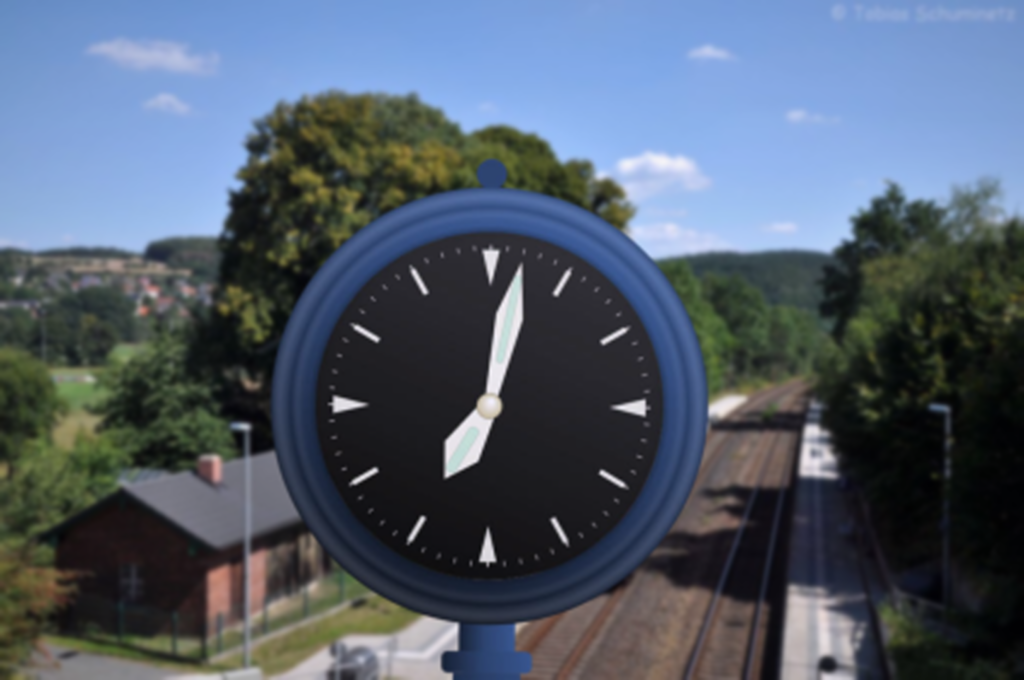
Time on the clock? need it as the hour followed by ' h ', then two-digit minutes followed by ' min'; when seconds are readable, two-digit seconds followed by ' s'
7 h 02 min
